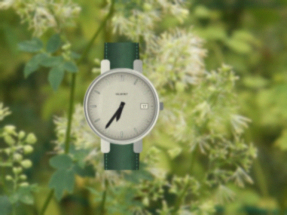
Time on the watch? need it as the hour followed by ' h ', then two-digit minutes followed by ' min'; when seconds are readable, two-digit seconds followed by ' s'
6 h 36 min
